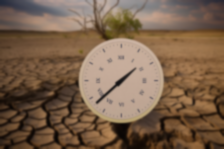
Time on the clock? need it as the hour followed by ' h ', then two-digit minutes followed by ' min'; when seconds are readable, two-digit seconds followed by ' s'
1 h 38 min
